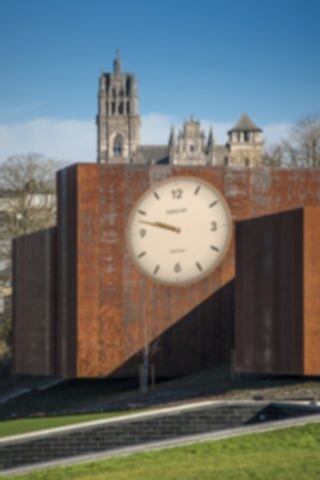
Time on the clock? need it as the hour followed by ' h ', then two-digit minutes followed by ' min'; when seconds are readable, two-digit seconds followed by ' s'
9 h 48 min
